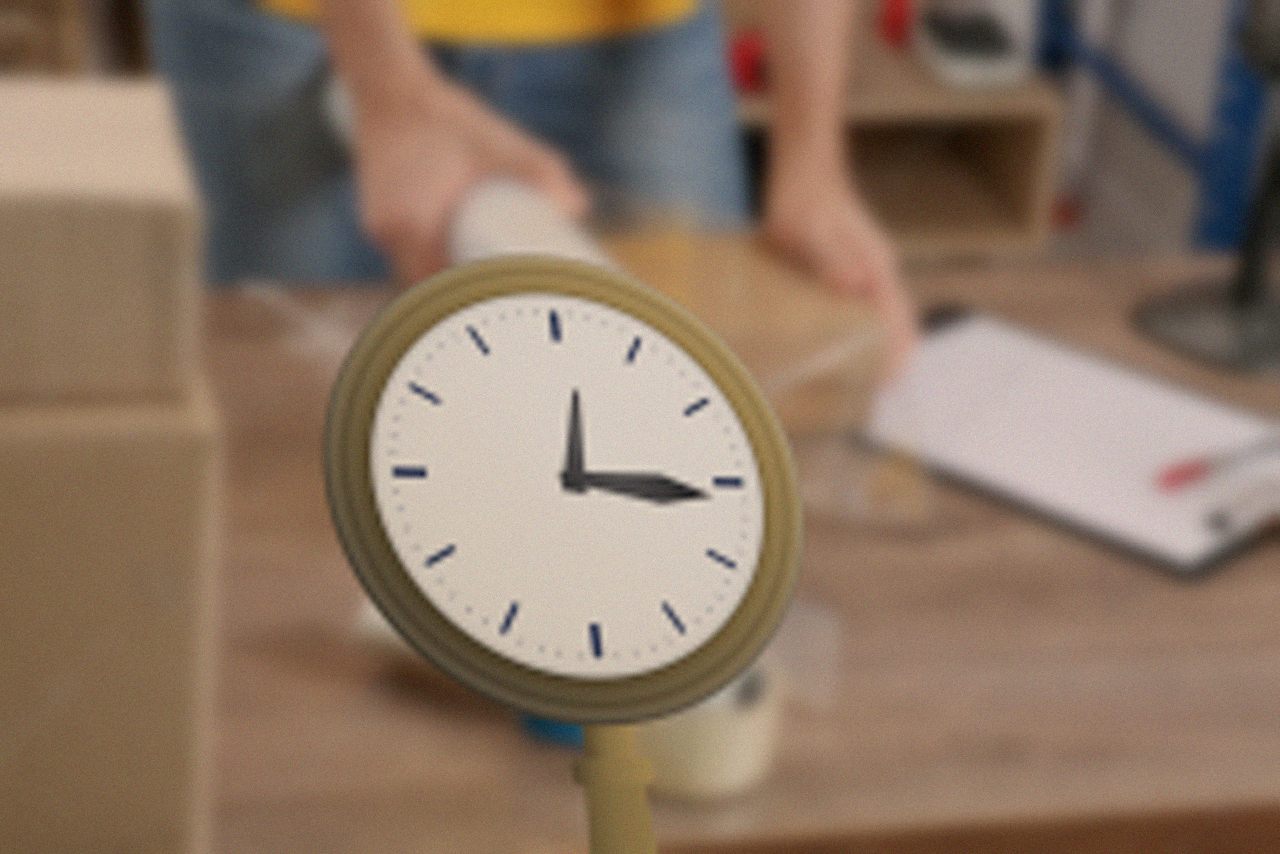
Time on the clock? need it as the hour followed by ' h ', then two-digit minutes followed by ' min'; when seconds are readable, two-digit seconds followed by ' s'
12 h 16 min
